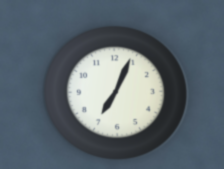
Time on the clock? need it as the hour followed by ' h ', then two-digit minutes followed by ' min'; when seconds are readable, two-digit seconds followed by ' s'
7 h 04 min
